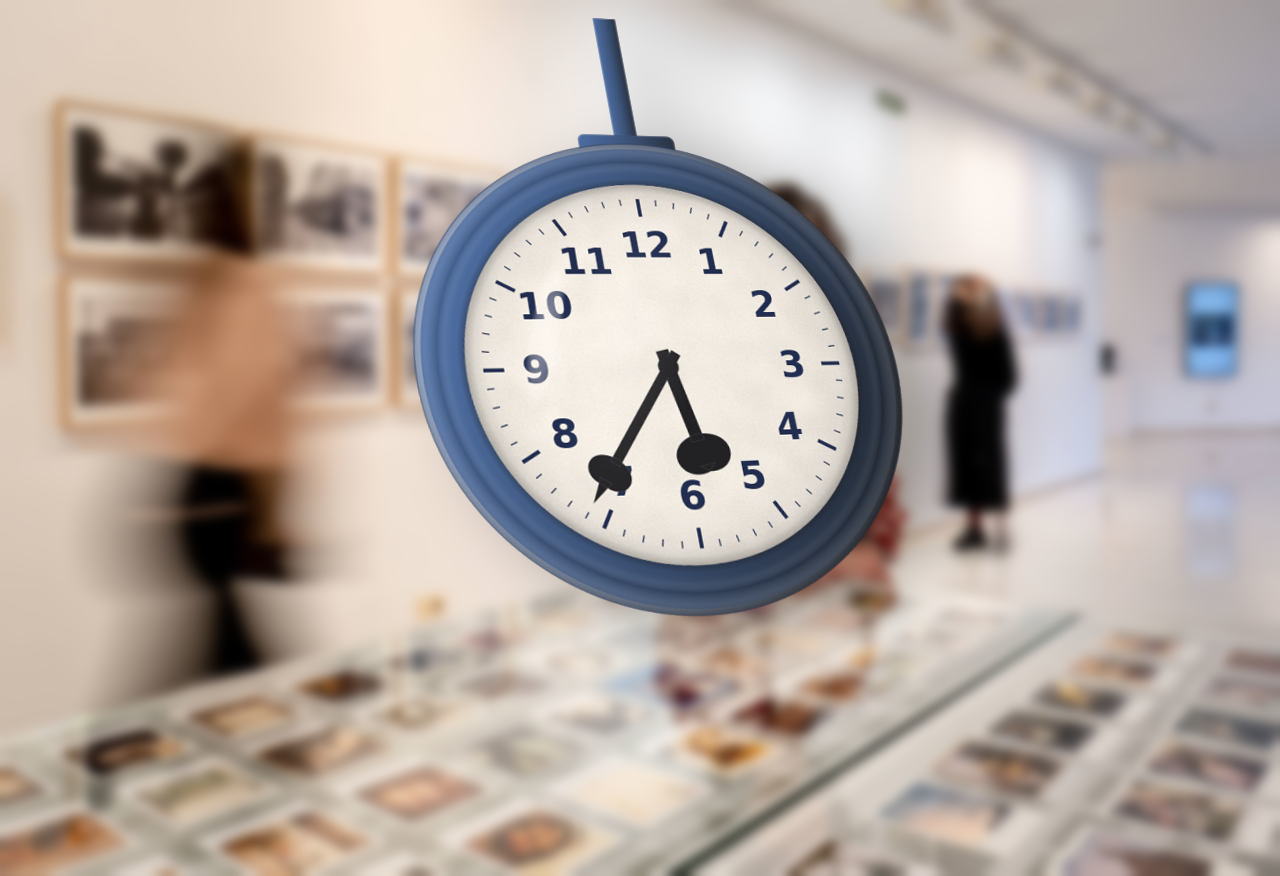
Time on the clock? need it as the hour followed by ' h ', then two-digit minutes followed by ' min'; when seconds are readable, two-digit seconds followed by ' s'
5 h 36 min
